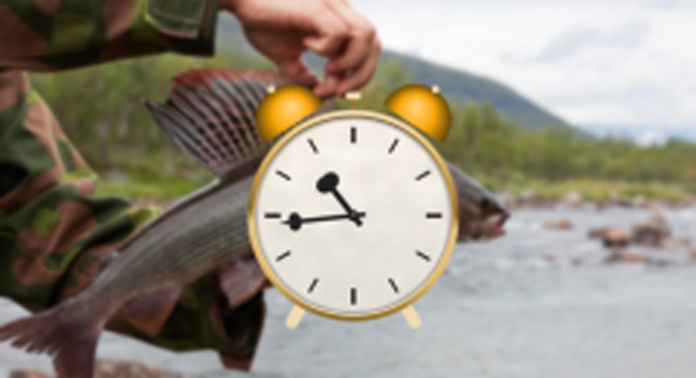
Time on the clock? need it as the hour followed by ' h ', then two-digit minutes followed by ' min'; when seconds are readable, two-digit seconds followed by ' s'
10 h 44 min
